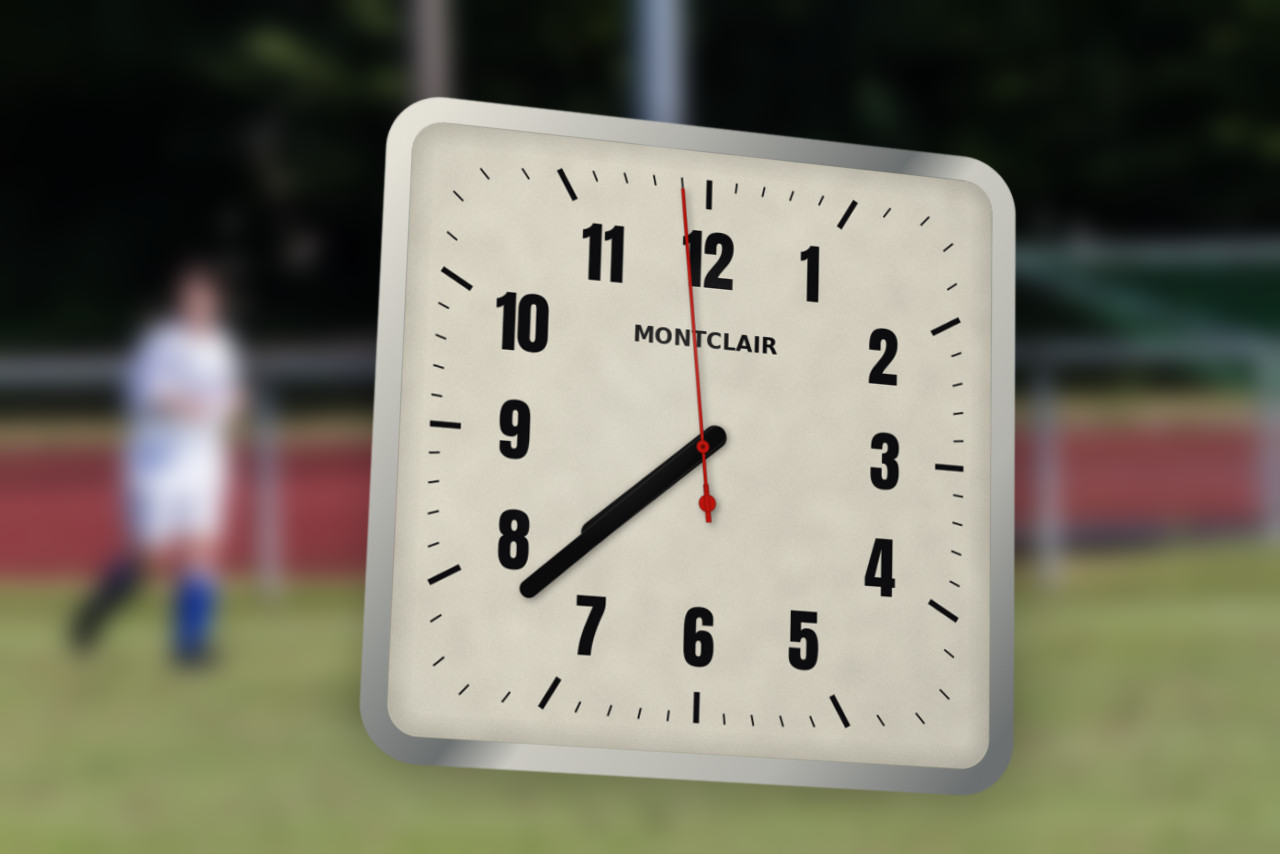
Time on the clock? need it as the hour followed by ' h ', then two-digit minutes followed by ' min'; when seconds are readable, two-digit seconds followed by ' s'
7 h 37 min 59 s
